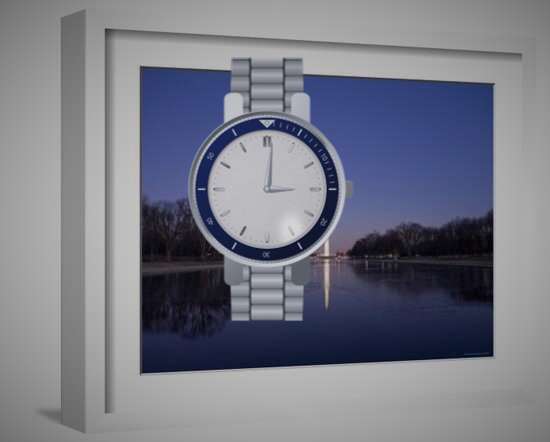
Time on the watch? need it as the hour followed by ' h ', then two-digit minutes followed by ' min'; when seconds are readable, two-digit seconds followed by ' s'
3 h 01 min
